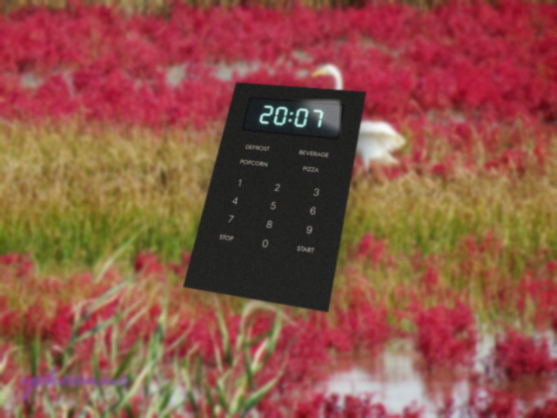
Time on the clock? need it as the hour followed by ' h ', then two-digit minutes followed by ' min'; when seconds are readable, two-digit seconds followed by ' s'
20 h 07 min
